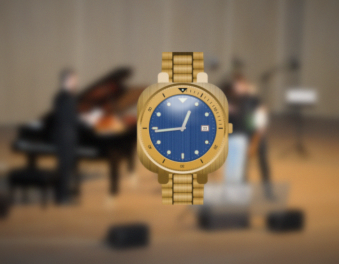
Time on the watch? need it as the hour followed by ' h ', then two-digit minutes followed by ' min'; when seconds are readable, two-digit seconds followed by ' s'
12 h 44 min
